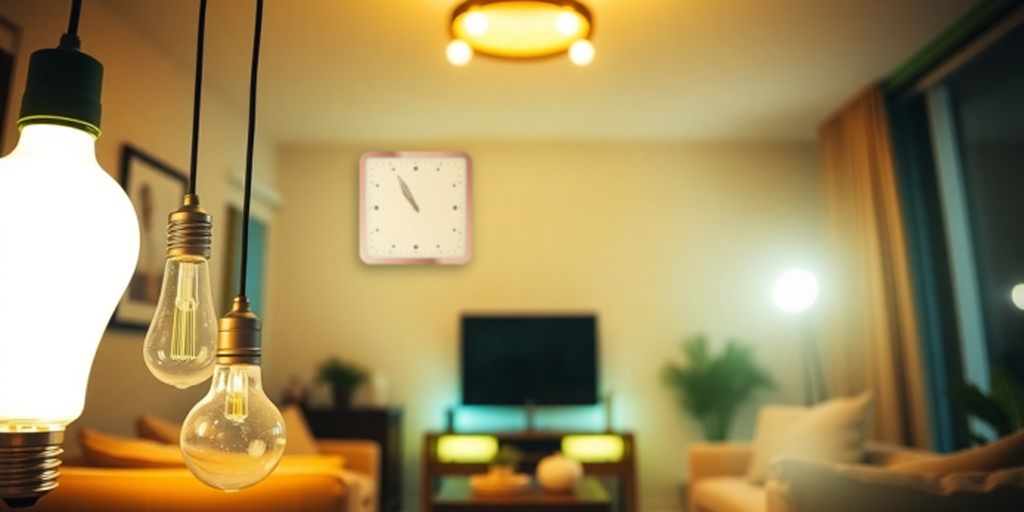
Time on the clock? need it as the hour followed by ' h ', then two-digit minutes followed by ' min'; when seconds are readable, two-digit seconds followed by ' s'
10 h 55 min
